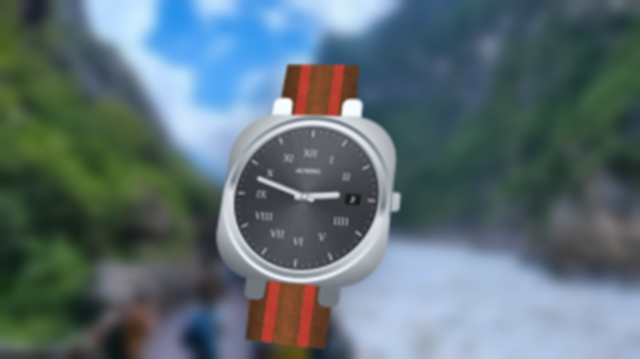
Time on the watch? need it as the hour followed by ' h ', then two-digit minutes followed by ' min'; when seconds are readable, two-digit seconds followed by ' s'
2 h 48 min
